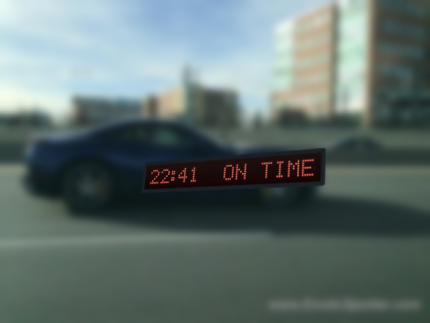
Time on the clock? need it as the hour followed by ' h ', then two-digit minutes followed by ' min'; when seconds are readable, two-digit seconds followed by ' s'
22 h 41 min
